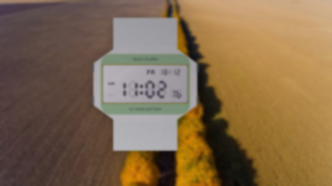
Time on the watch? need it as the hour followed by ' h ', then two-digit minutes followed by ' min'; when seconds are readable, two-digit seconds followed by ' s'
11 h 02 min
